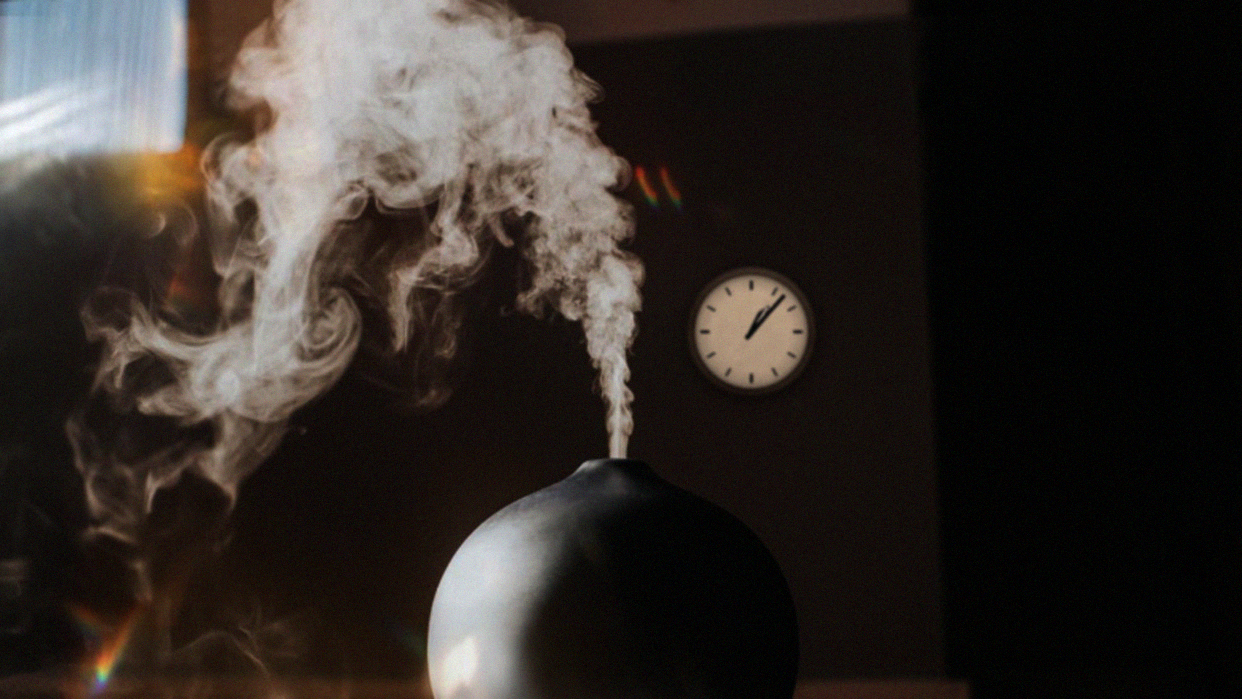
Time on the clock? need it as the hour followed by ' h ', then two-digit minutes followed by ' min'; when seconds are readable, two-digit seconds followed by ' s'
1 h 07 min
